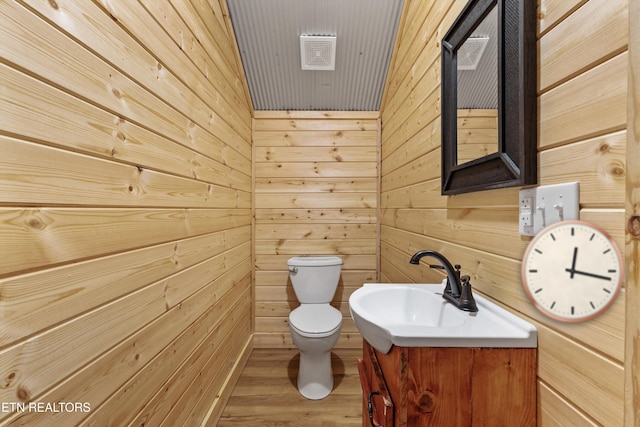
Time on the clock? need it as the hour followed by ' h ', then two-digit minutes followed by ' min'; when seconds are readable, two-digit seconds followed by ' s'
12 h 17 min
